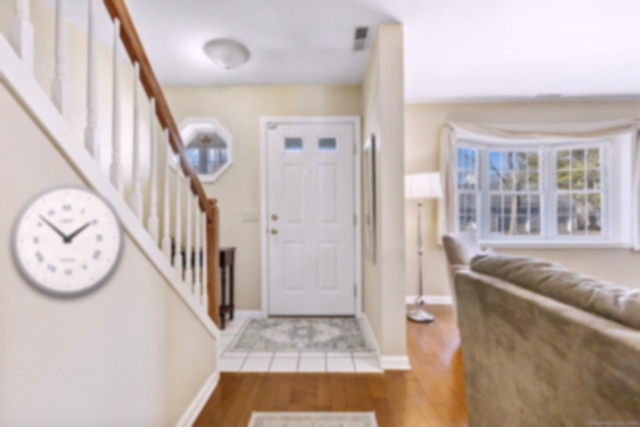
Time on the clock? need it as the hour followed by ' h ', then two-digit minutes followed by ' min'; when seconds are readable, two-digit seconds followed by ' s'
1 h 52 min
